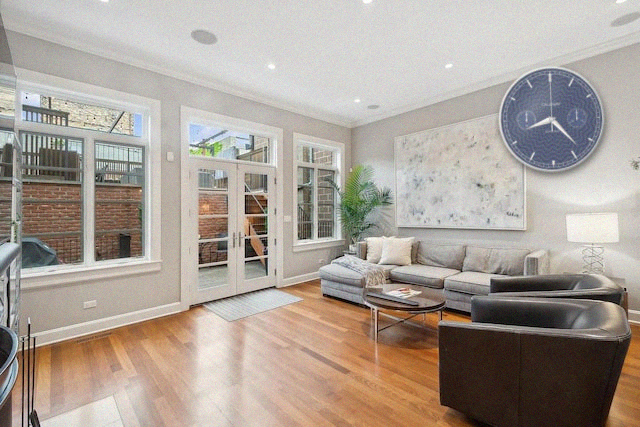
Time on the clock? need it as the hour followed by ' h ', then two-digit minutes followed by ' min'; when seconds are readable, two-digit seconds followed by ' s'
8 h 23 min
